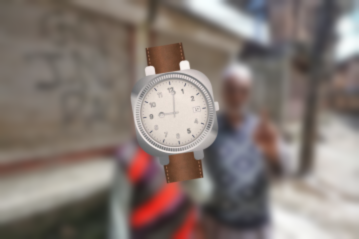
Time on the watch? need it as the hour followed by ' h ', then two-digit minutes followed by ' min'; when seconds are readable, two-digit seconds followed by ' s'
9 h 01 min
